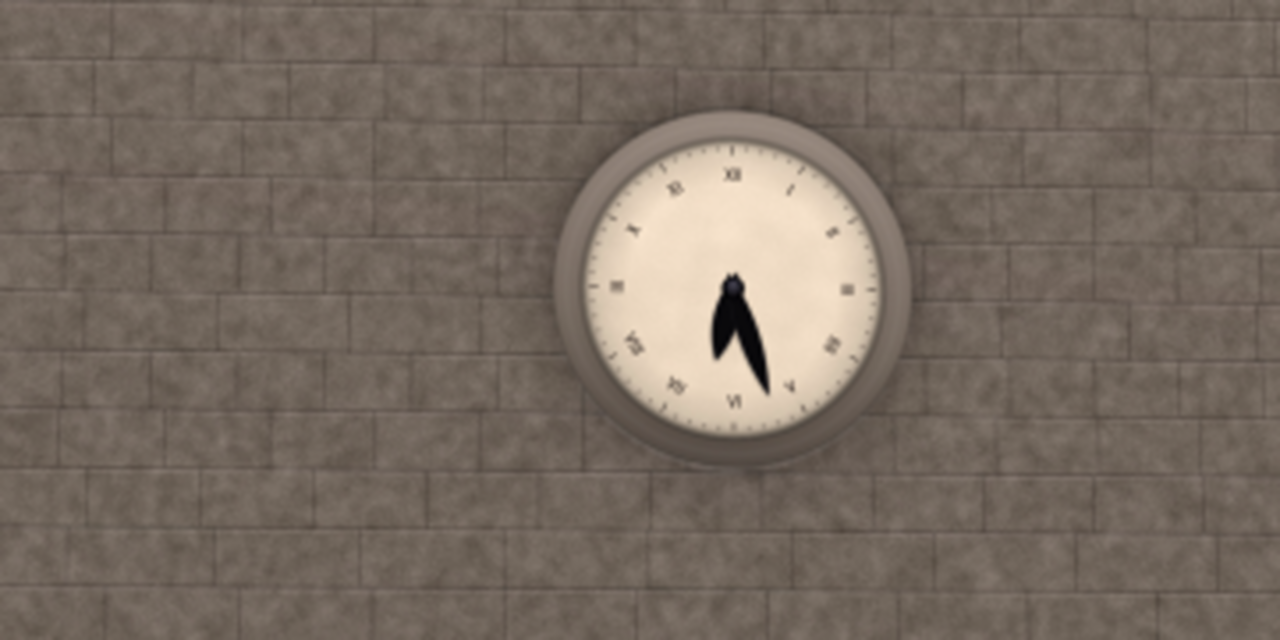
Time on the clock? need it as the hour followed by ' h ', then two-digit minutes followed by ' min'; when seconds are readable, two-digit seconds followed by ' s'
6 h 27 min
